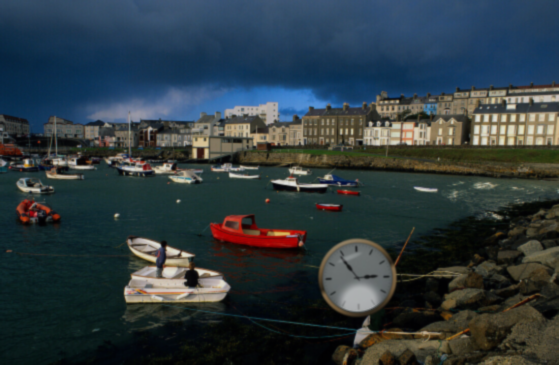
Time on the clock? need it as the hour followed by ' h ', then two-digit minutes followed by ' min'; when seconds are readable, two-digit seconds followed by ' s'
2 h 54 min
